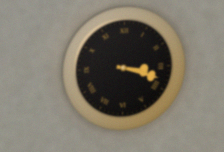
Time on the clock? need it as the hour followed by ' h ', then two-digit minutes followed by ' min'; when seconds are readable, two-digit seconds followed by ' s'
3 h 18 min
